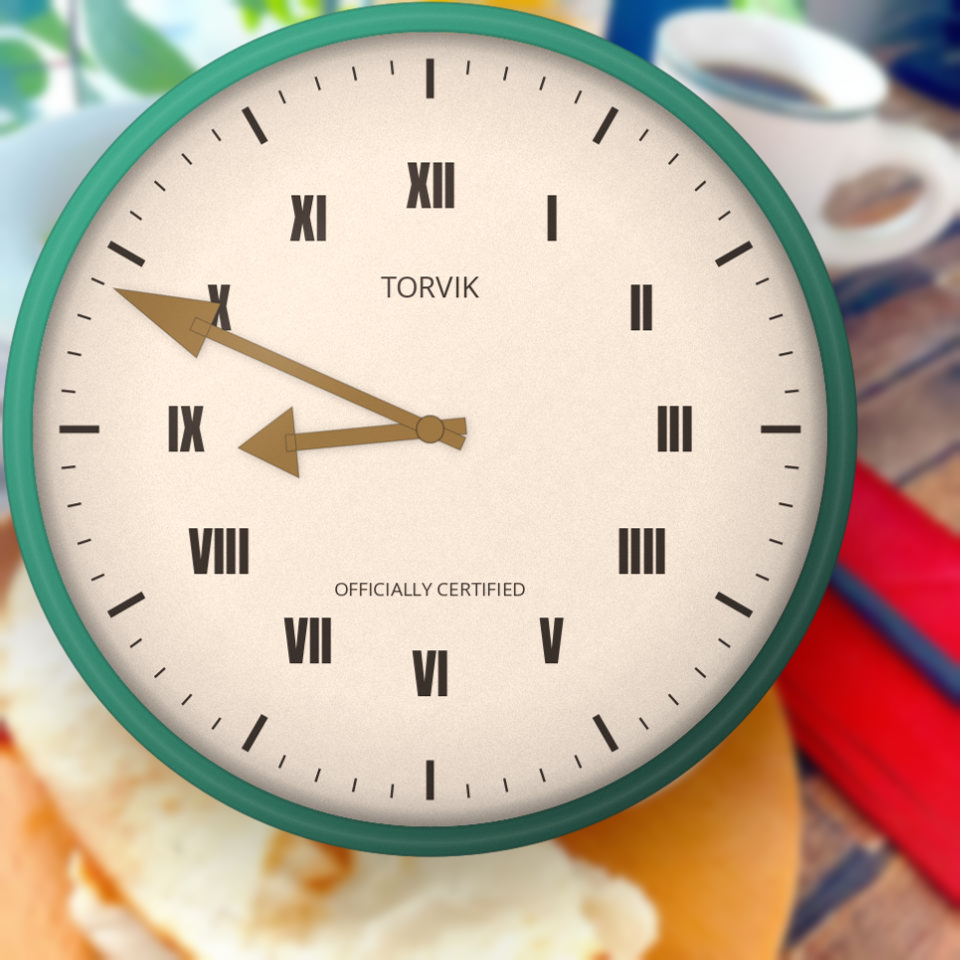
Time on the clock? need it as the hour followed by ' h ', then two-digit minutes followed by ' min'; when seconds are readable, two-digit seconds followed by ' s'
8 h 49 min
